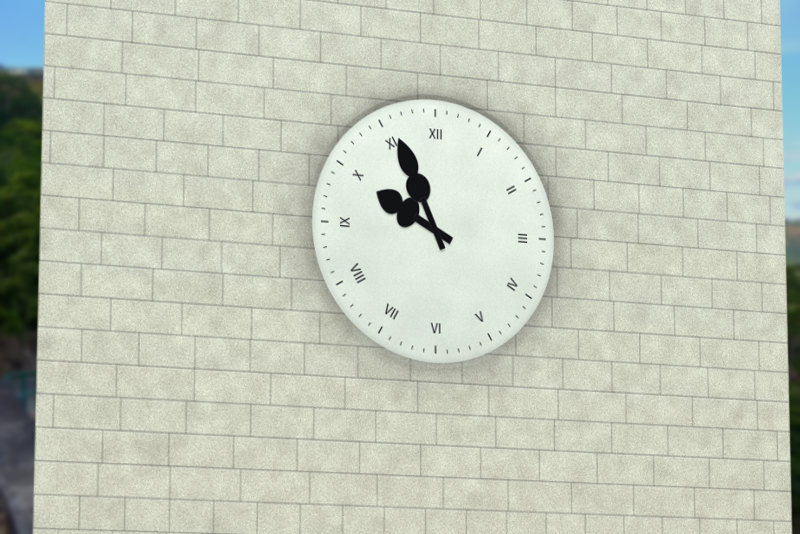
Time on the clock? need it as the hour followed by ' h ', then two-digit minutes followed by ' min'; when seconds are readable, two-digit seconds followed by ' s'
9 h 56 min
